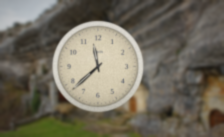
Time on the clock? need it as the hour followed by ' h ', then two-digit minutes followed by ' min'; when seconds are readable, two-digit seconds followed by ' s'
11 h 38 min
